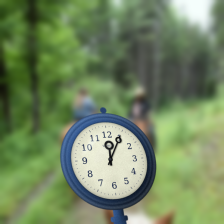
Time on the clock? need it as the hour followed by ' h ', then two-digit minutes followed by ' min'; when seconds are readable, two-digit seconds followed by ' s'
12 h 05 min
